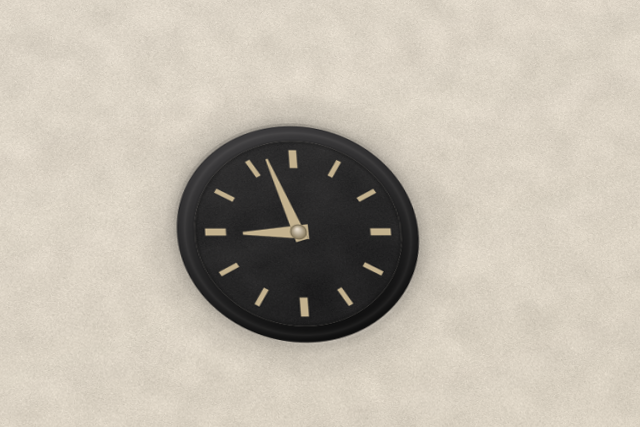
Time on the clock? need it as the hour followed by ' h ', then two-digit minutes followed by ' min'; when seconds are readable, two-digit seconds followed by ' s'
8 h 57 min
